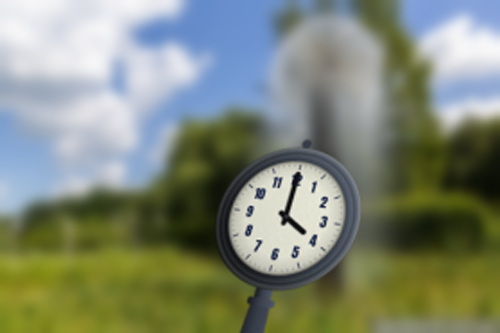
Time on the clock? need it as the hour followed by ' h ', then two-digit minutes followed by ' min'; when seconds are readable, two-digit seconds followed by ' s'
4 h 00 min
